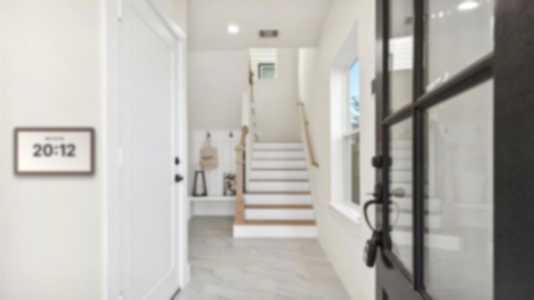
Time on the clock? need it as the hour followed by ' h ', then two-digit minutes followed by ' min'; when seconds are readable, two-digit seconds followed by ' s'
20 h 12 min
